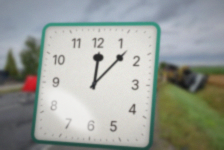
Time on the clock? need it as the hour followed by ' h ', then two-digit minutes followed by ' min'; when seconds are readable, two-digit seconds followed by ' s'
12 h 07 min
